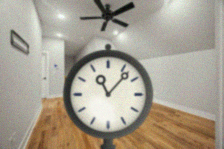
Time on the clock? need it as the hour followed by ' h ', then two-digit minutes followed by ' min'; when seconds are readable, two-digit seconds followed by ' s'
11 h 07 min
